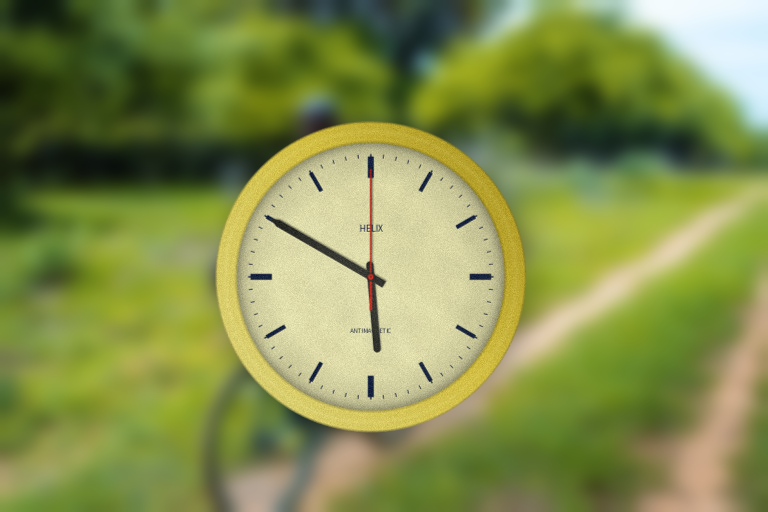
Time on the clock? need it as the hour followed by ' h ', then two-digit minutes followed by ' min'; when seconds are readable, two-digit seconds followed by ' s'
5 h 50 min 00 s
